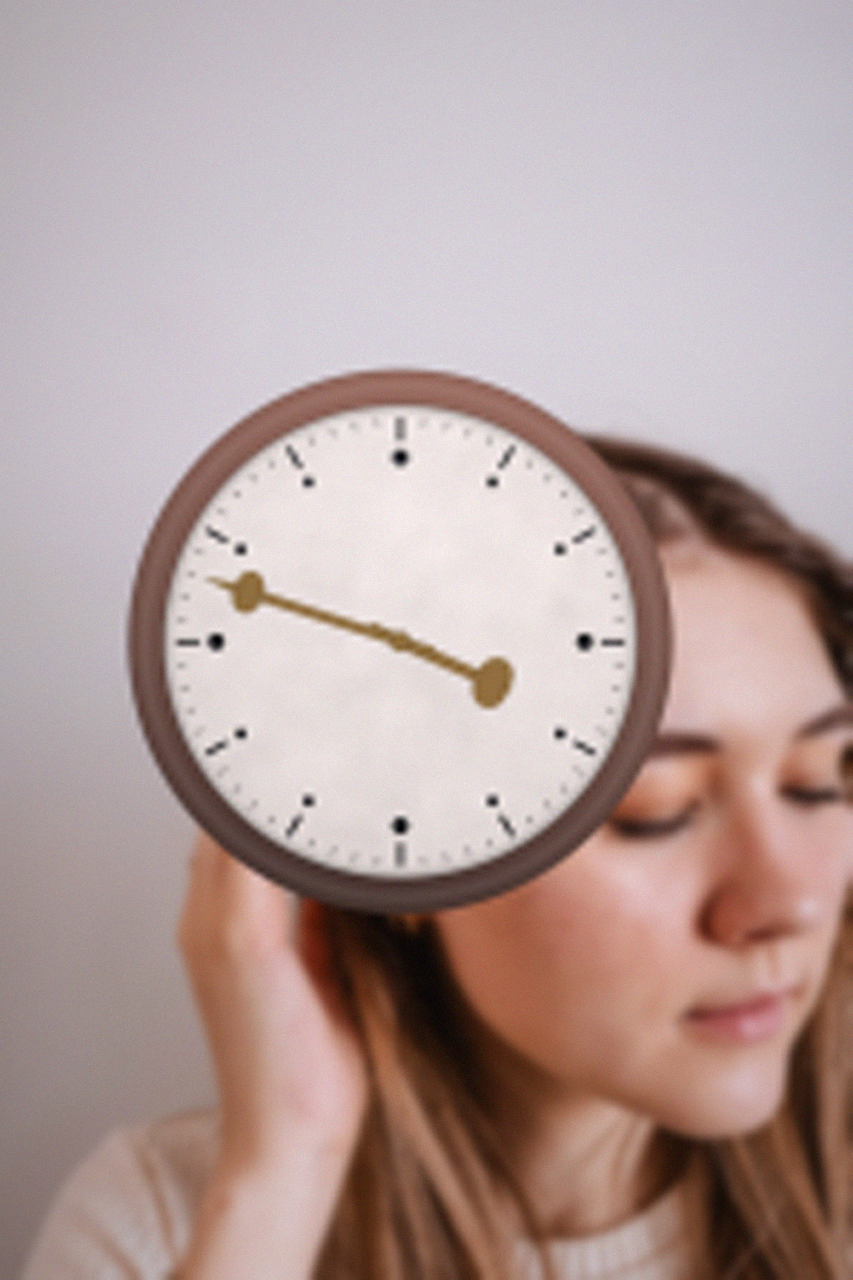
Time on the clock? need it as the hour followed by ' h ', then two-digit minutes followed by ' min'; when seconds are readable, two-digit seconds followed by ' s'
3 h 48 min
